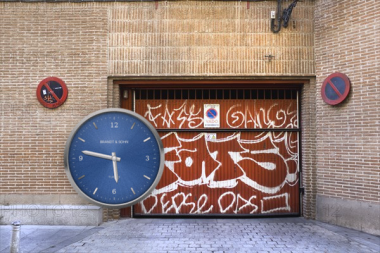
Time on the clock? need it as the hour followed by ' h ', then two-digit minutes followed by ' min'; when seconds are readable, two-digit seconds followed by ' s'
5 h 47 min
